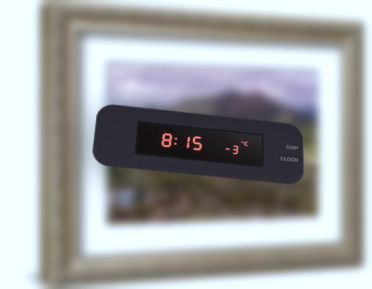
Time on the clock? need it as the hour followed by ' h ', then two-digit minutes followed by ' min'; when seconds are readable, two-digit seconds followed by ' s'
8 h 15 min
